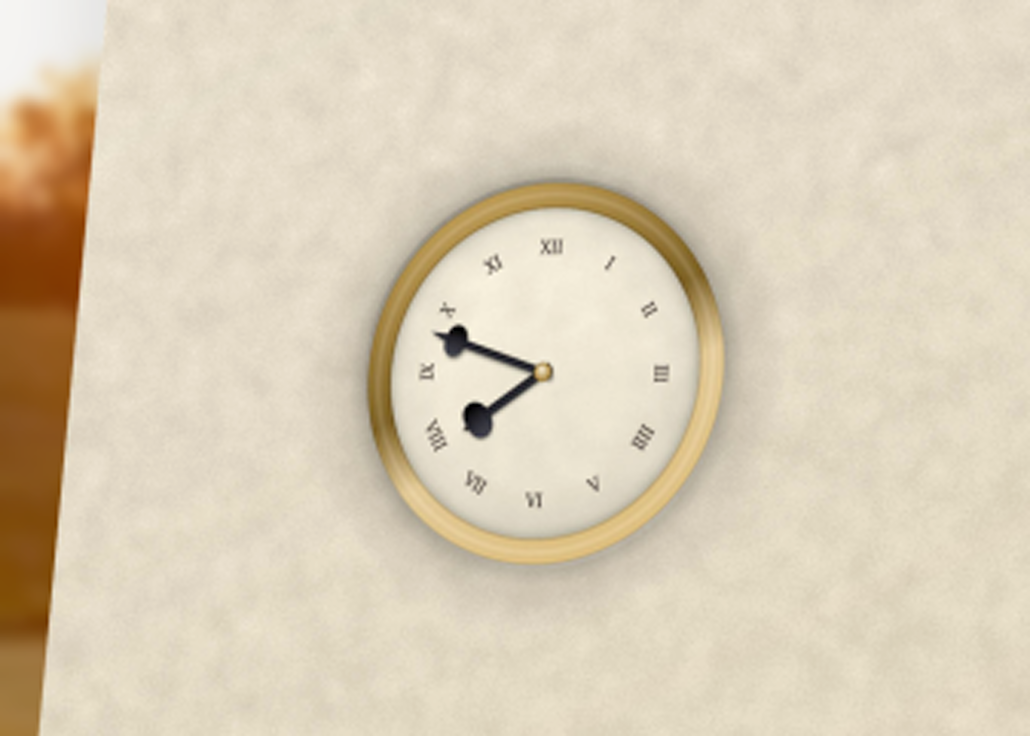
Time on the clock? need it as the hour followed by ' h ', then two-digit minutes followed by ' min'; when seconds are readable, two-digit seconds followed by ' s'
7 h 48 min
